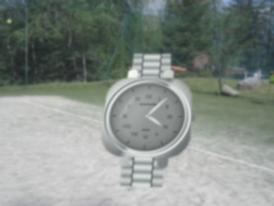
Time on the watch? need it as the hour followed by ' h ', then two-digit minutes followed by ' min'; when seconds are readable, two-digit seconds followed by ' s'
4 h 07 min
